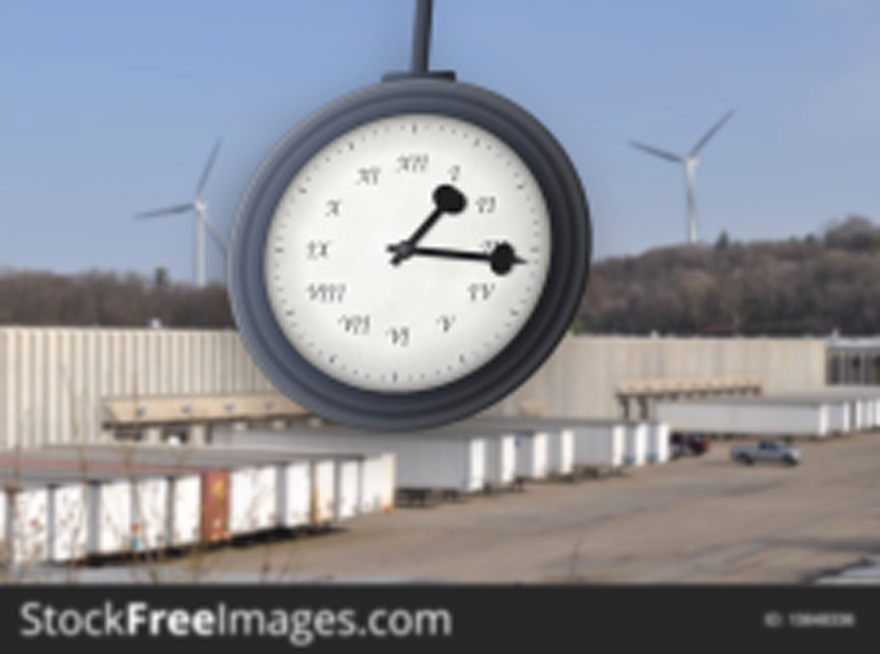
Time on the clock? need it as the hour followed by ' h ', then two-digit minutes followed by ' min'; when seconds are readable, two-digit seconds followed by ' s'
1 h 16 min
